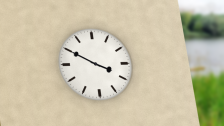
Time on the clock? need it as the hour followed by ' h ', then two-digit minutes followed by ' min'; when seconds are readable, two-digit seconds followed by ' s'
3 h 50 min
